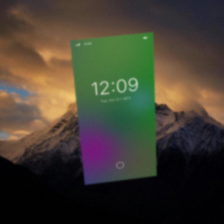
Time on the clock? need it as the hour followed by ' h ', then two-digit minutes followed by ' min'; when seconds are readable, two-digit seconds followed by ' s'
12 h 09 min
